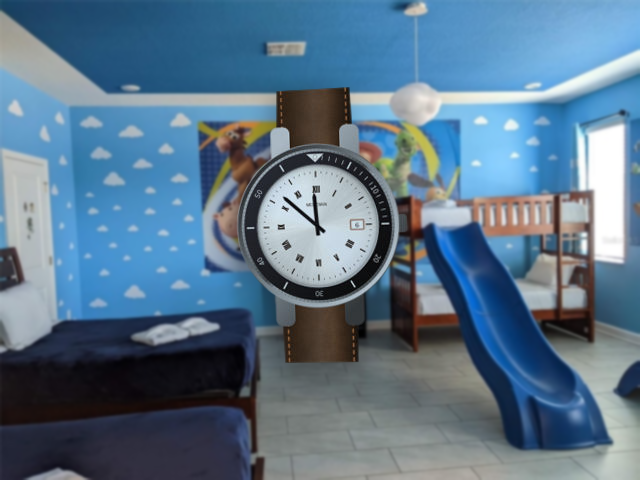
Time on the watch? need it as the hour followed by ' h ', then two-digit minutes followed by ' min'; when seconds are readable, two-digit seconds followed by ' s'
11 h 52 min
